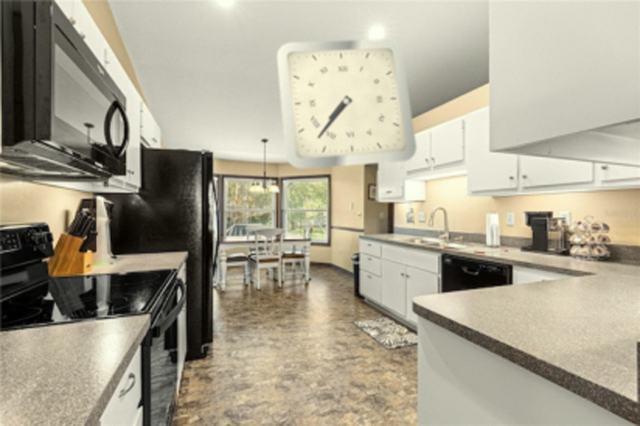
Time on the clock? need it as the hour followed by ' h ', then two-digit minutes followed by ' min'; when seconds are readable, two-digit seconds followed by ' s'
7 h 37 min
